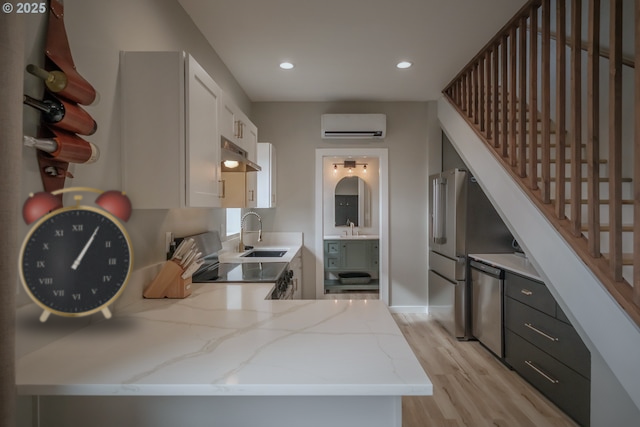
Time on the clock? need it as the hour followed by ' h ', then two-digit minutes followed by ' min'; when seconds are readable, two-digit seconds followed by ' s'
1 h 05 min
